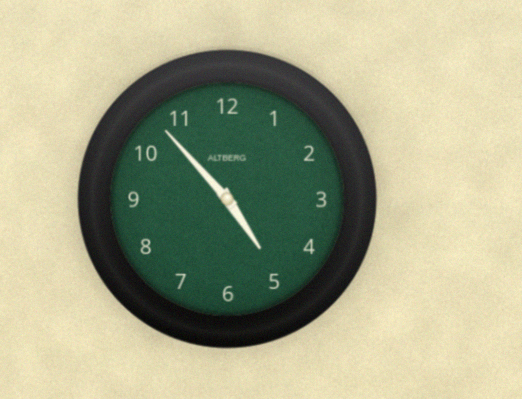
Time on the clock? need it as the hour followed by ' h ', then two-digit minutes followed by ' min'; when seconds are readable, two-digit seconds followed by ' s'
4 h 53 min
